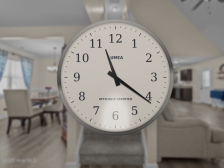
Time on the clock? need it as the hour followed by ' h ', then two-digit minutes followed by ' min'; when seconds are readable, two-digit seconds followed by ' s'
11 h 21 min
